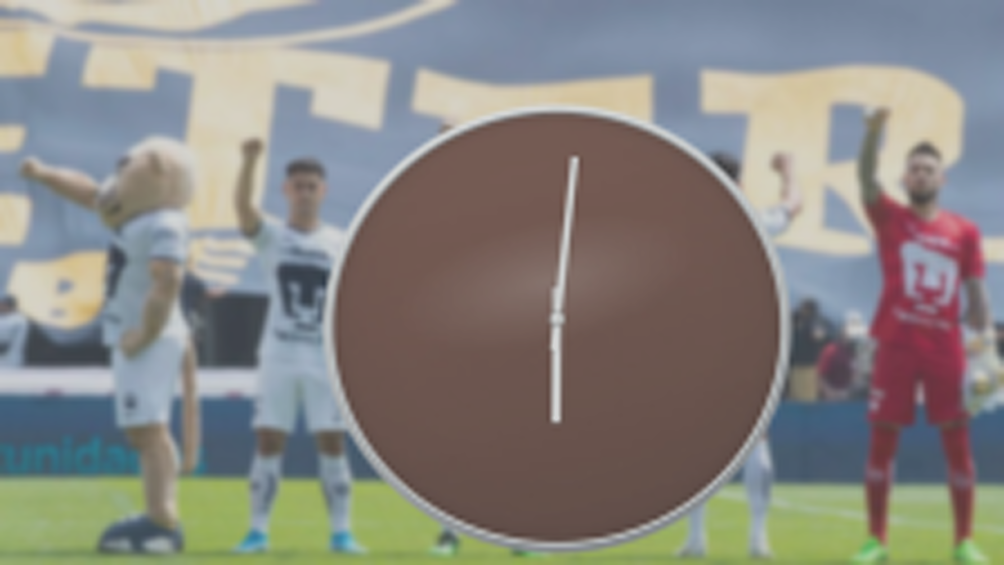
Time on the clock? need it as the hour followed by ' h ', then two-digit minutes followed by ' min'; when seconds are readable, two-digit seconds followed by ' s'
6 h 01 min
